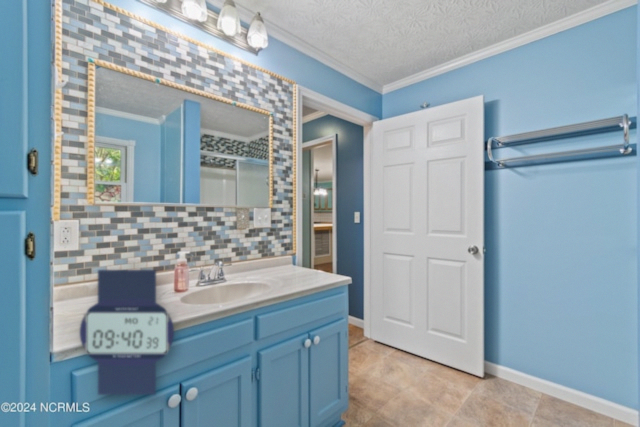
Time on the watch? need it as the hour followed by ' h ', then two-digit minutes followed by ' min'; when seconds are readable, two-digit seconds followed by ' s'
9 h 40 min 39 s
